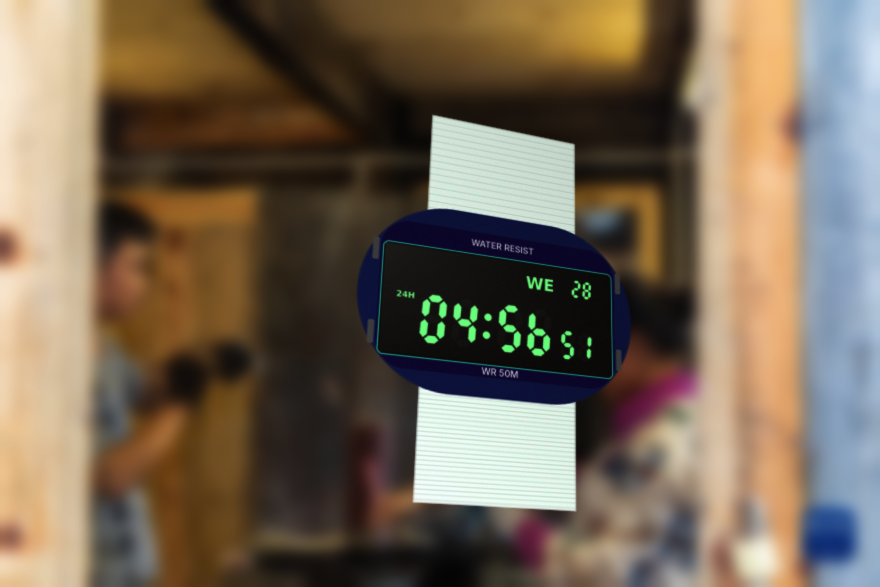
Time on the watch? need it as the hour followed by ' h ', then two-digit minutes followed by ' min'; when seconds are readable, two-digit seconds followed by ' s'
4 h 56 min 51 s
